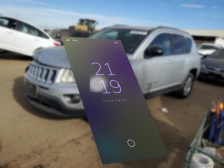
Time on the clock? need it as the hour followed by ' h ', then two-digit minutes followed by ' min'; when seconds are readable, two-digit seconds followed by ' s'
21 h 19 min
